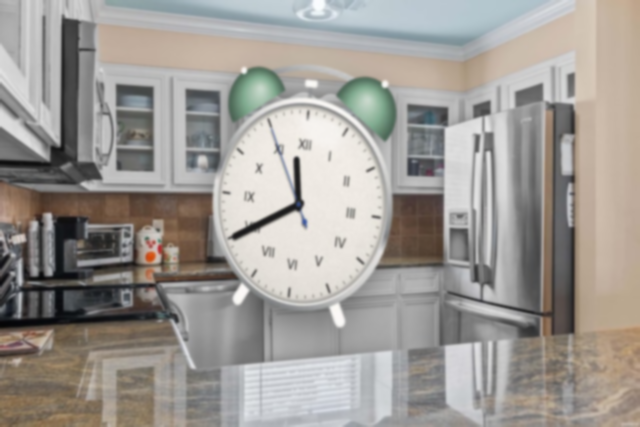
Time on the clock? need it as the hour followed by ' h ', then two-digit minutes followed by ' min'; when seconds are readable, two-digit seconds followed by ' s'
11 h 39 min 55 s
